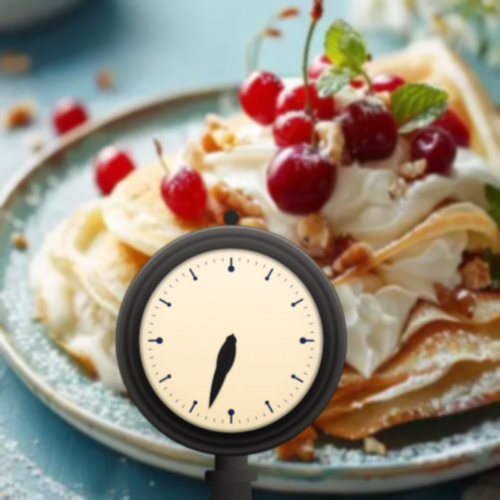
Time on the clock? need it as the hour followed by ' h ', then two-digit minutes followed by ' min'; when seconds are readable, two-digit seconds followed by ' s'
6 h 33 min
